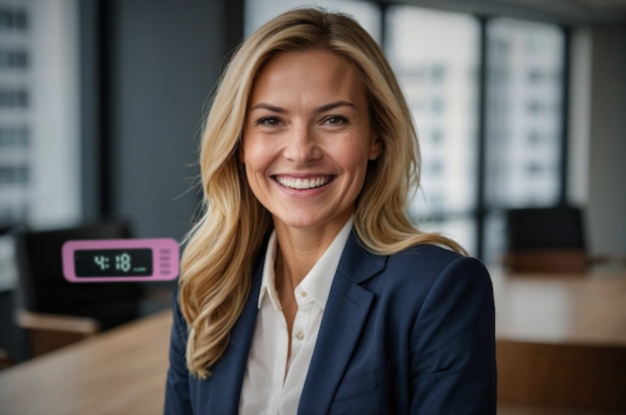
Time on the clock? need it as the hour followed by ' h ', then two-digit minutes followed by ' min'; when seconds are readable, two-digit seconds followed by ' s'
4 h 18 min
